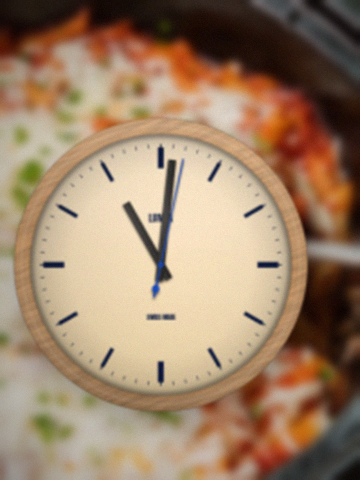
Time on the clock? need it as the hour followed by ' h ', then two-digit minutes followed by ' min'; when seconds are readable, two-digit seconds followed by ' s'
11 h 01 min 02 s
